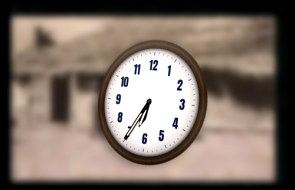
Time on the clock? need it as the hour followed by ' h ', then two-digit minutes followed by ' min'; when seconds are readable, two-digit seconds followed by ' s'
6 h 35 min
